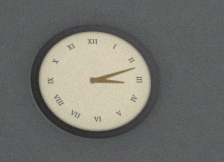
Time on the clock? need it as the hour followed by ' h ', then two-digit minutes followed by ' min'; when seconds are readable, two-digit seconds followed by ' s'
3 h 12 min
